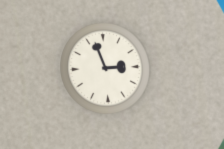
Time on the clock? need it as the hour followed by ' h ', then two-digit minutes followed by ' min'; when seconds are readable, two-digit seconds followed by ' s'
2 h 57 min
